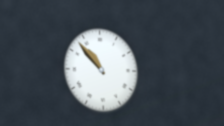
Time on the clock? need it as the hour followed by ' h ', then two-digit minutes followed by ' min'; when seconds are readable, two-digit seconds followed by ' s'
10 h 53 min
